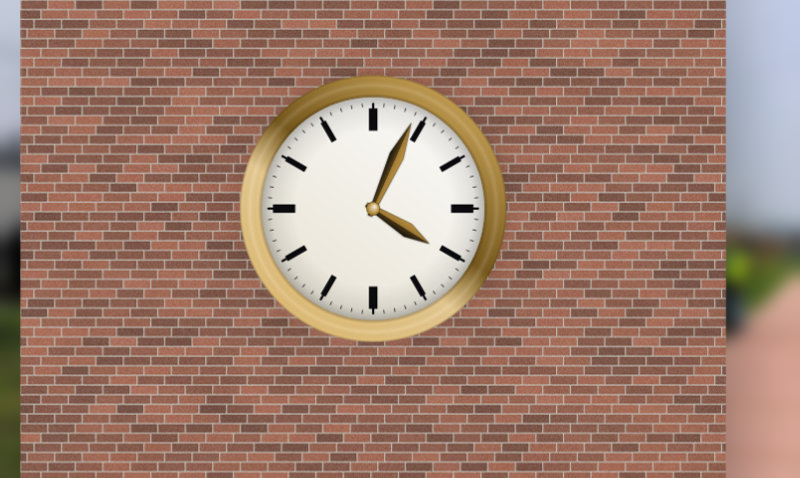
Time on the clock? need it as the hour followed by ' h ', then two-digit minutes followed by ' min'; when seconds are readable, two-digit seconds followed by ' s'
4 h 04 min
